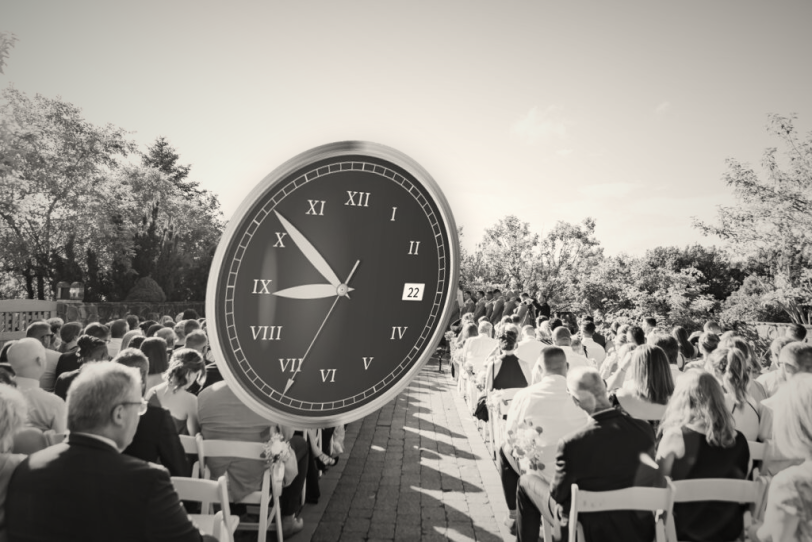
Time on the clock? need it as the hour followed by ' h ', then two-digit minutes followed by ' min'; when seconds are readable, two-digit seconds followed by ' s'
8 h 51 min 34 s
